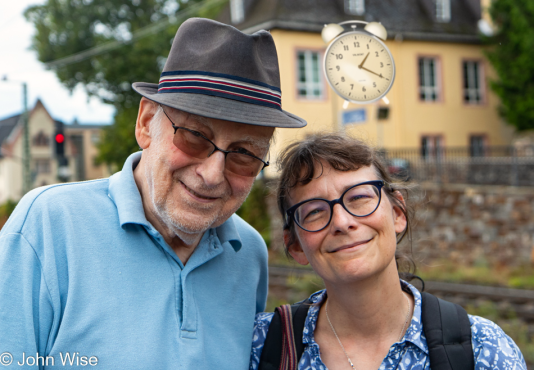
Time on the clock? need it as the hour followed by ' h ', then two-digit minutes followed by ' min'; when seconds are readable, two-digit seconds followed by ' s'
1 h 20 min
